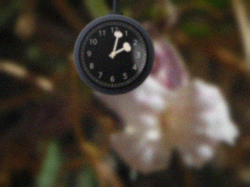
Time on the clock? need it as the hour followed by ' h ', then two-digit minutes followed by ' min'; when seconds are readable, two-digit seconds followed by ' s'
2 h 02 min
